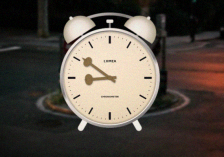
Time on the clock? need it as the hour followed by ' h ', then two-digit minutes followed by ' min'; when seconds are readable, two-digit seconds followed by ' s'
8 h 51 min
